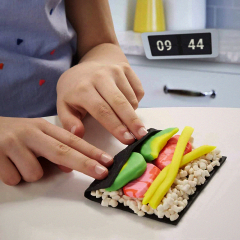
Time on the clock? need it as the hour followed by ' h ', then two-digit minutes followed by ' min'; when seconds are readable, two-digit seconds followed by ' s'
9 h 44 min
